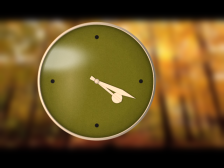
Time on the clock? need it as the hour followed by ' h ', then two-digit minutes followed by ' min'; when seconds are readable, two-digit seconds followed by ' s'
4 h 19 min
